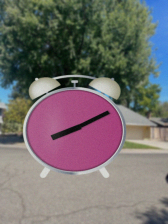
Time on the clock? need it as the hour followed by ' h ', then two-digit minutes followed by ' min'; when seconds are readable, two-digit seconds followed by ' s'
8 h 10 min
